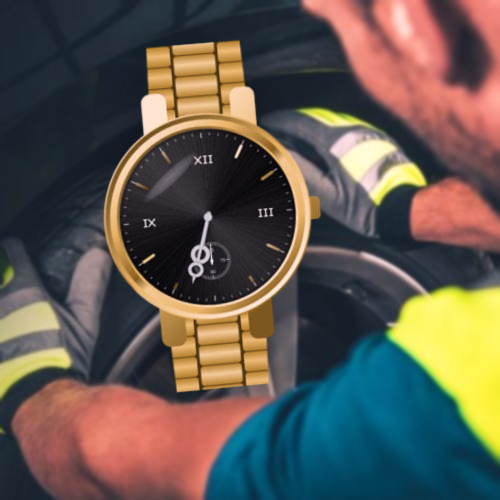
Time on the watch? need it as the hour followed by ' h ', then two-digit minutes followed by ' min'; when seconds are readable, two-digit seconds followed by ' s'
6 h 33 min
